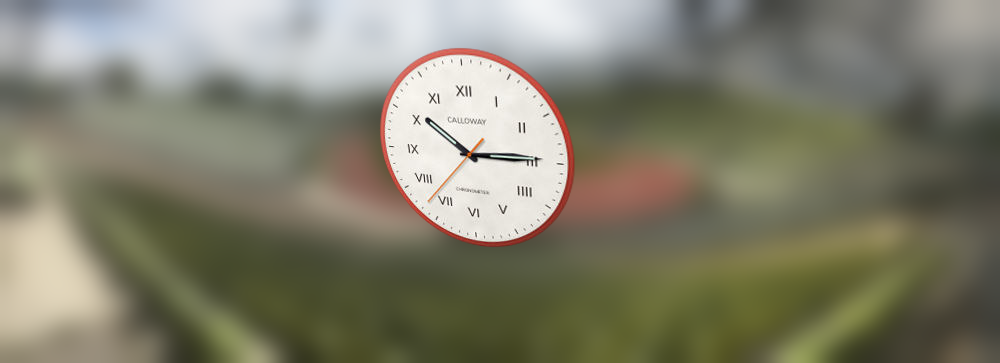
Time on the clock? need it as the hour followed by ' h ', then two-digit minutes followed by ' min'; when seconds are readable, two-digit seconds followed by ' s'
10 h 14 min 37 s
